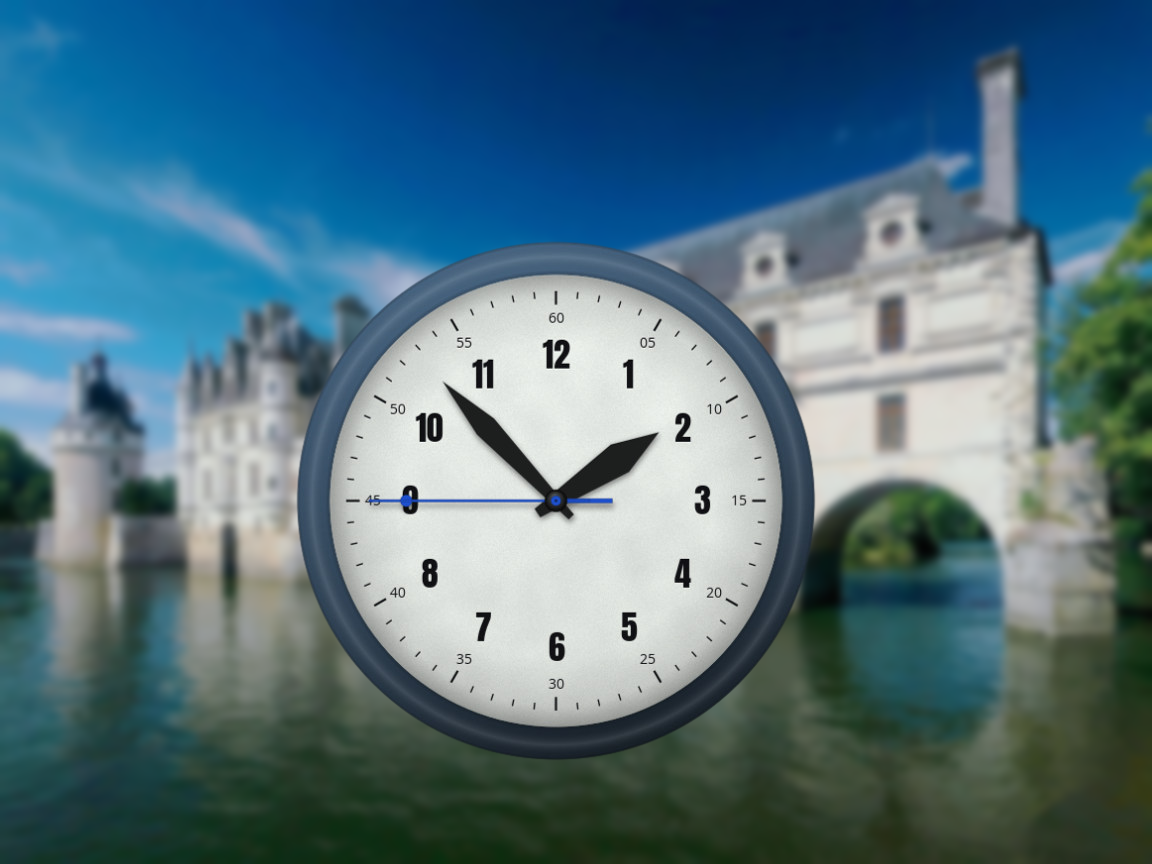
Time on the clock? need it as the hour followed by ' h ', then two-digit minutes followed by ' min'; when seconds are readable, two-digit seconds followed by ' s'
1 h 52 min 45 s
